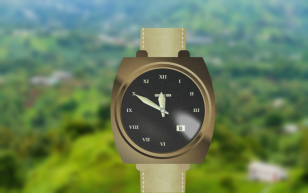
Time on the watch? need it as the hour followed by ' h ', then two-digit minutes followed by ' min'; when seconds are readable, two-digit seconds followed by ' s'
11 h 50 min
